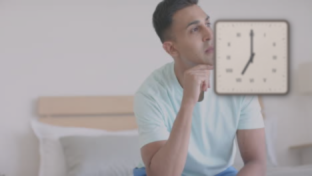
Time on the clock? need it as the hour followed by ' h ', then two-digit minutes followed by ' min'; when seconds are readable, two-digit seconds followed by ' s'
7 h 00 min
